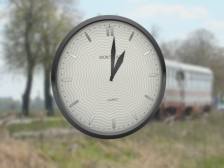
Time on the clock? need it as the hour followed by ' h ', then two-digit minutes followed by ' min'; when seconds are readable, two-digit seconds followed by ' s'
1 h 01 min
